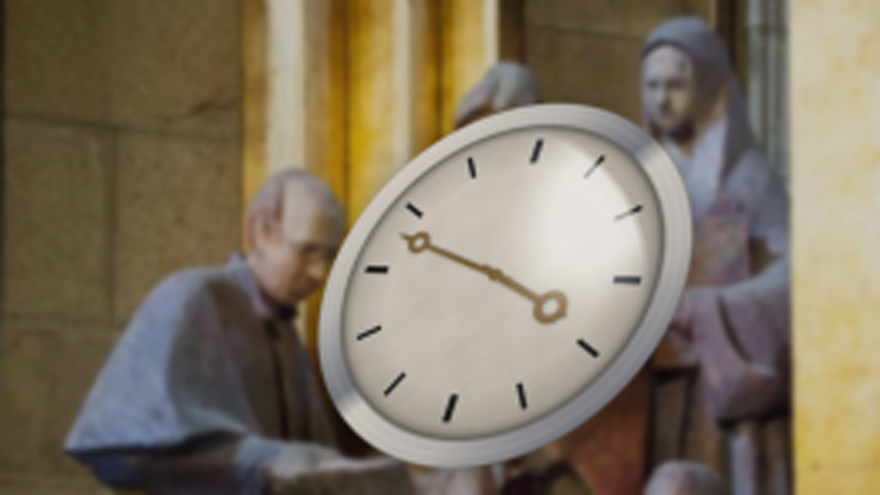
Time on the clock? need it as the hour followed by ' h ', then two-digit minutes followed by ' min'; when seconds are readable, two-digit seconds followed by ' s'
3 h 48 min
